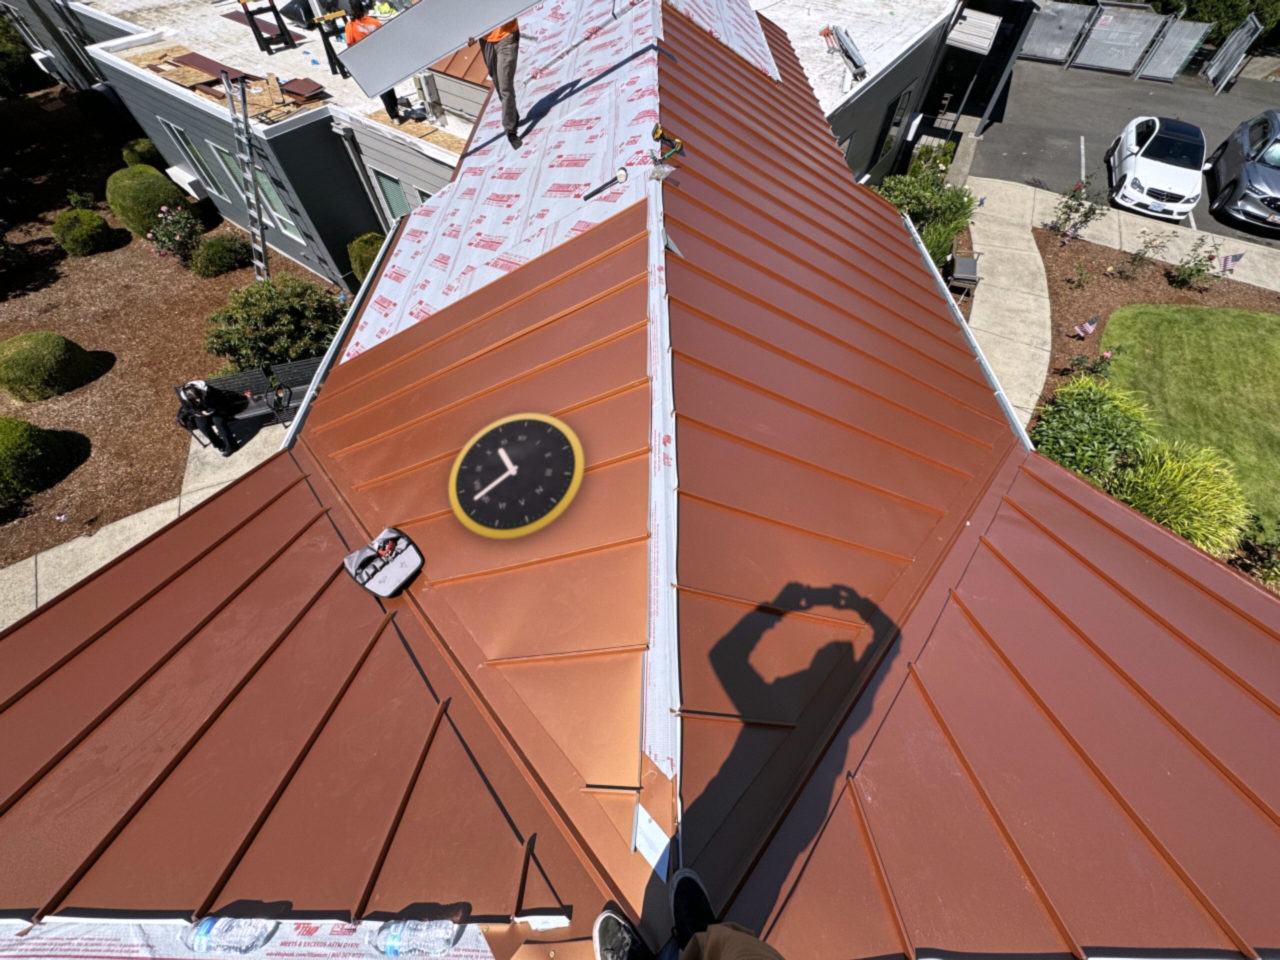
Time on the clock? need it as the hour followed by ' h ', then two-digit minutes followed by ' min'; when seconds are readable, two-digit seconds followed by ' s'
10 h 37 min
